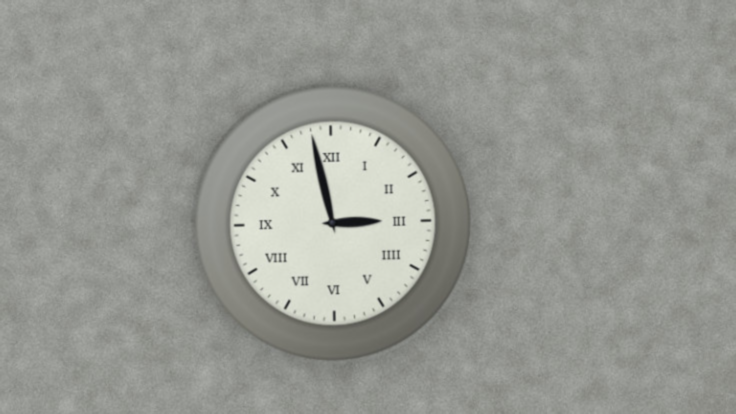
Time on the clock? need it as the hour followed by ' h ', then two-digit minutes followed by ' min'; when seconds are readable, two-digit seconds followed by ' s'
2 h 58 min
